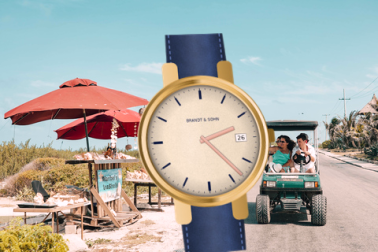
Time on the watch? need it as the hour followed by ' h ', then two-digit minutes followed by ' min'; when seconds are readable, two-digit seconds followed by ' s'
2 h 23 min
